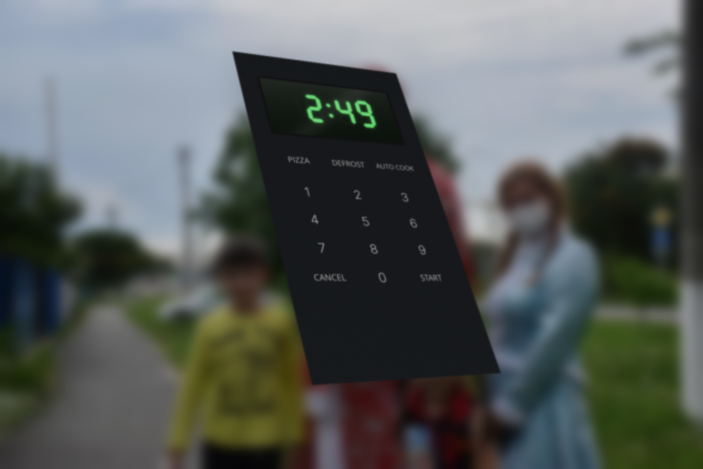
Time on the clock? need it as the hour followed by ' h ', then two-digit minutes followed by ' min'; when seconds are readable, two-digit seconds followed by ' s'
2 h 49 min
